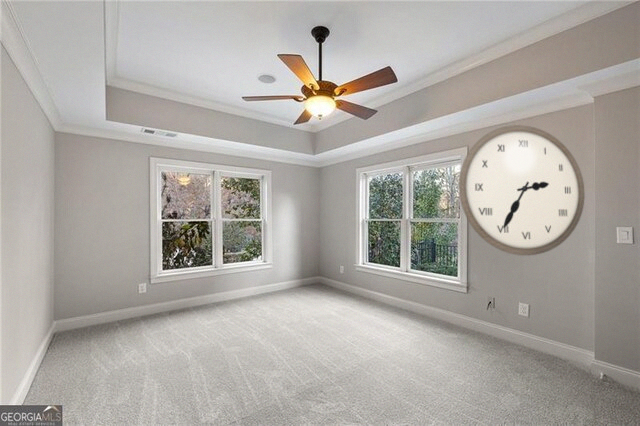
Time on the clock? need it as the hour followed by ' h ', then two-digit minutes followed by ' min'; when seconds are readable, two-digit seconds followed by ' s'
2 h 35 min
